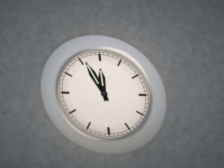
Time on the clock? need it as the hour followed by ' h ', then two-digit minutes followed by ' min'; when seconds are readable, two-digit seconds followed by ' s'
11 h 56 min
